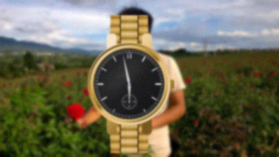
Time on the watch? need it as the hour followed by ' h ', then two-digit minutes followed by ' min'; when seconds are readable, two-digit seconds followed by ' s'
5 h 58 min
